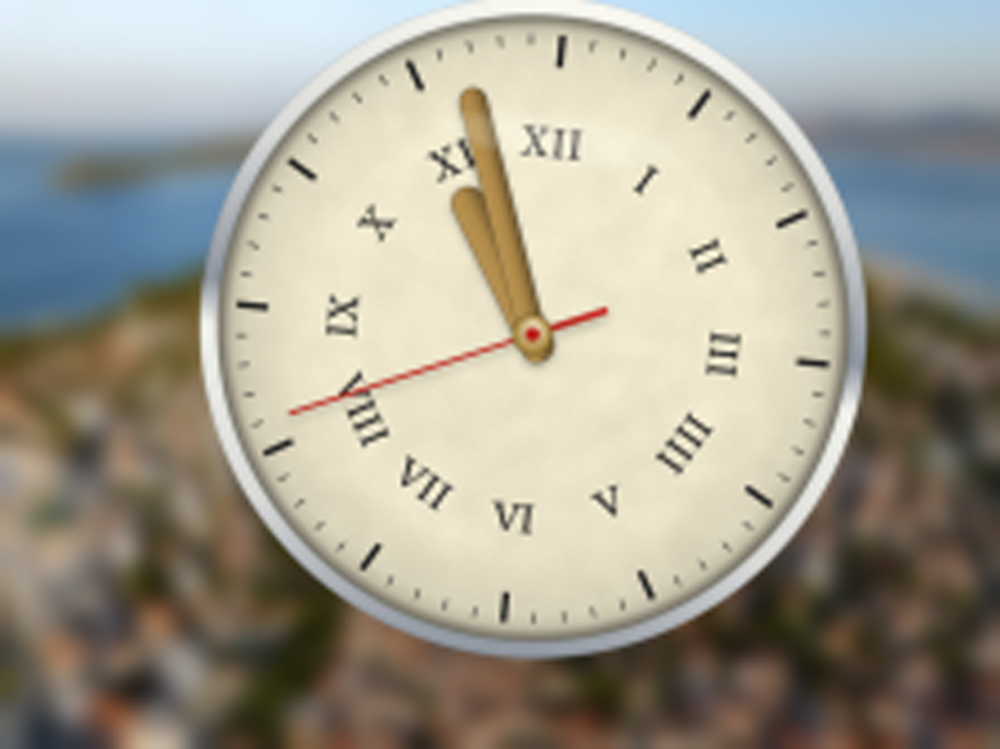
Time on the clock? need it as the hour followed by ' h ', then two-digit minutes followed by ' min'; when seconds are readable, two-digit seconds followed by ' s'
10 h 56 min 41 s
